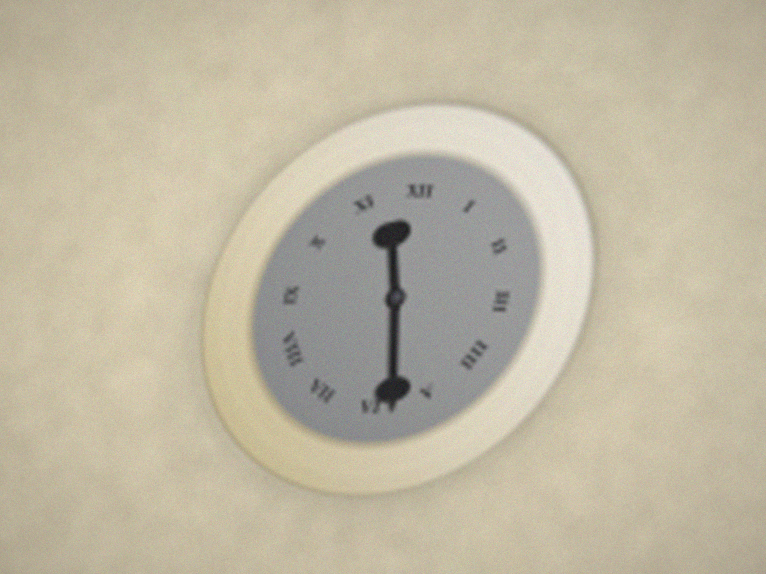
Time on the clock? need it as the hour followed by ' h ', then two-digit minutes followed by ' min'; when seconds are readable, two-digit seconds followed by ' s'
11 h 28 min
